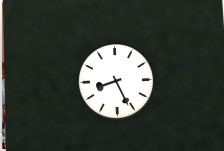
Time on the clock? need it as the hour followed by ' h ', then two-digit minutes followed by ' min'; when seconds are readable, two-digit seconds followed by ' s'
8 h 26 min
